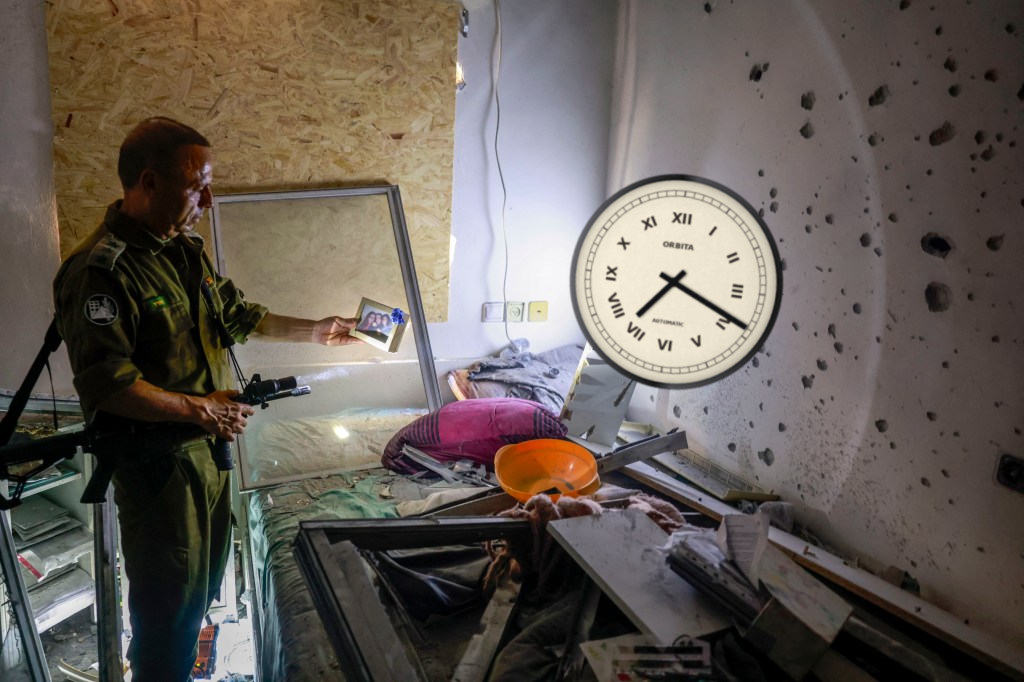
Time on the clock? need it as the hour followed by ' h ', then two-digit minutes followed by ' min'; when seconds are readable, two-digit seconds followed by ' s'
7 h 19 min
